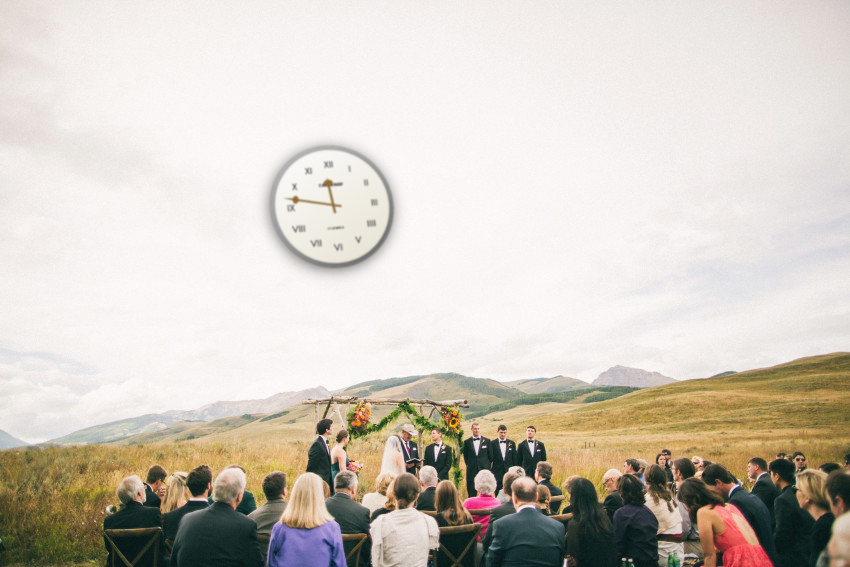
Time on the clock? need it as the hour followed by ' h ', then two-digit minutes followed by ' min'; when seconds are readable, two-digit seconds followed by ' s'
11 h 47 min
